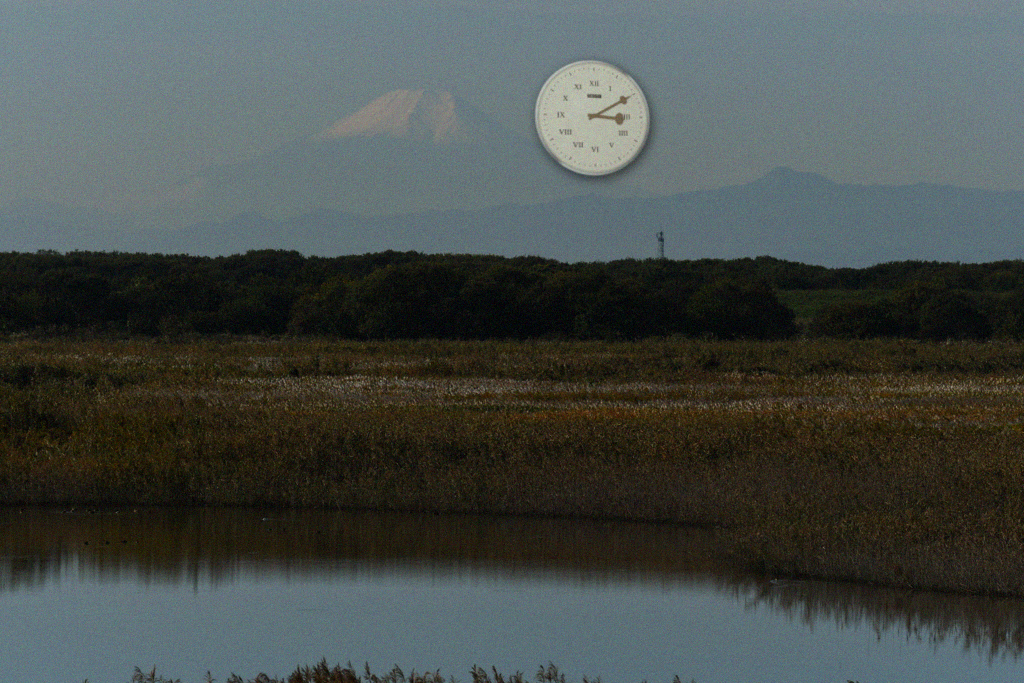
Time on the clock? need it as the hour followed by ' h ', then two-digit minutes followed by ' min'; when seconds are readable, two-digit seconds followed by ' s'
3 h 10 min
